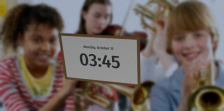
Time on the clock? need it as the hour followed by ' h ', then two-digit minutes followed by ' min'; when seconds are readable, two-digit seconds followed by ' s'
3 h 45 min
